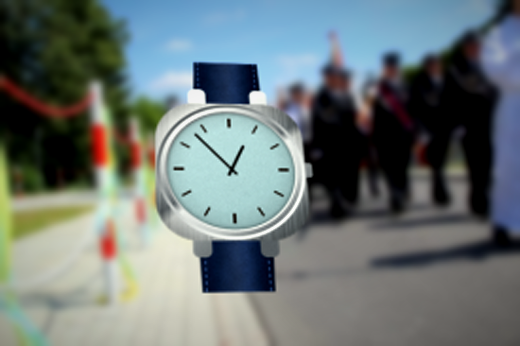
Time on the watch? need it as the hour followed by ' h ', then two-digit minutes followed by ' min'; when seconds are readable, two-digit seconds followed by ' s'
12 h 53 min
